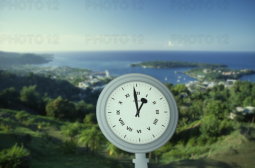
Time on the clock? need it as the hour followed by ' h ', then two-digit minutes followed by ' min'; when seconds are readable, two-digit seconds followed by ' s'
12 h 59 min
